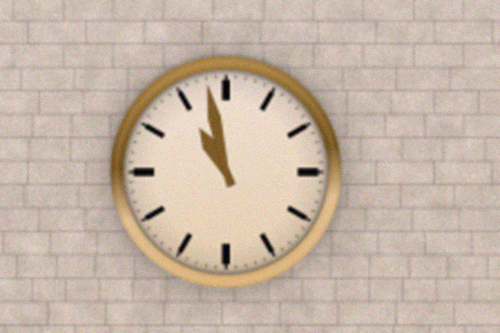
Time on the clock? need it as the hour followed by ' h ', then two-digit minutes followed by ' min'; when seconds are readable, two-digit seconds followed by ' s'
10 h 58 min
